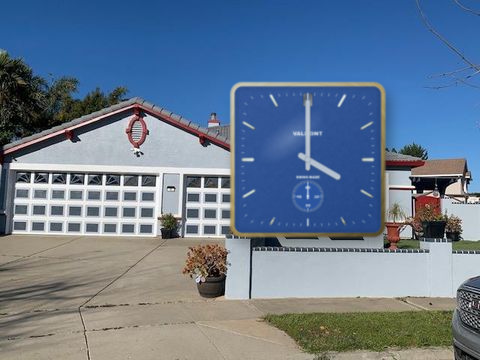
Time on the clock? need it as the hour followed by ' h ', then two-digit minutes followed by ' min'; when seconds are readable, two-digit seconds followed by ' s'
4 h 00 min
